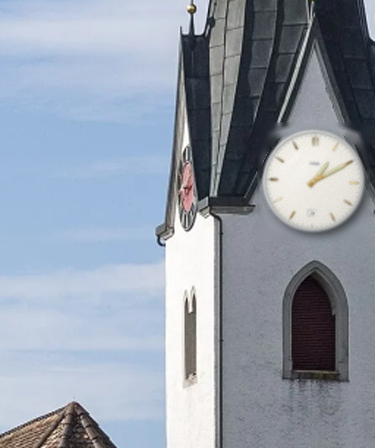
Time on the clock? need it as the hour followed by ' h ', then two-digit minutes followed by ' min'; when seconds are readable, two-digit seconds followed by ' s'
1 h 10 min
